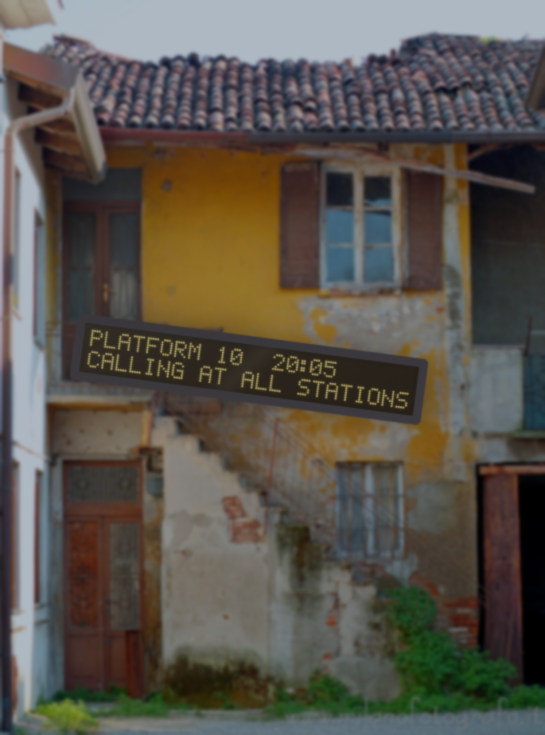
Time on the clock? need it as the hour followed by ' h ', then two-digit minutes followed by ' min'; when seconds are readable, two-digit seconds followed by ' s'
20 h 05 min
